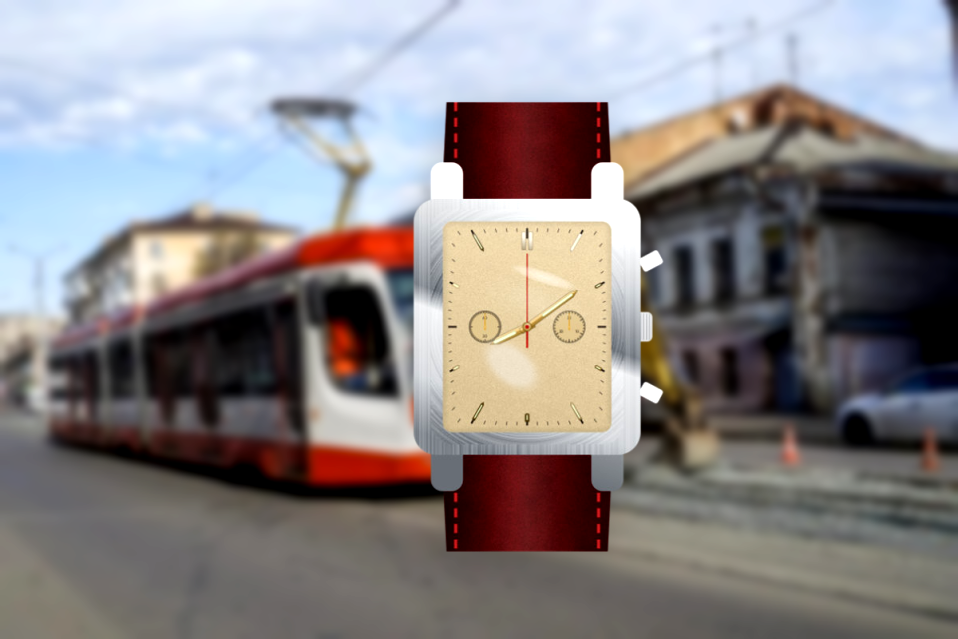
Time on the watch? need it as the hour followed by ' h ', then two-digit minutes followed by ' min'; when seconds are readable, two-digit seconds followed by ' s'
8 h 09 min
